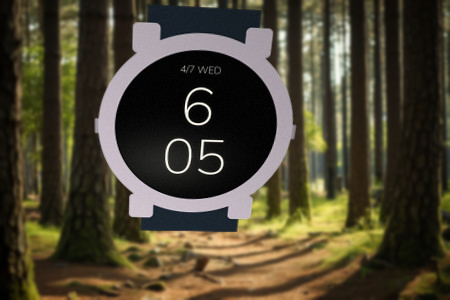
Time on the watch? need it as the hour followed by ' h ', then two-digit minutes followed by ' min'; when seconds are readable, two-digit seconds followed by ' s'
6 h 05 min
